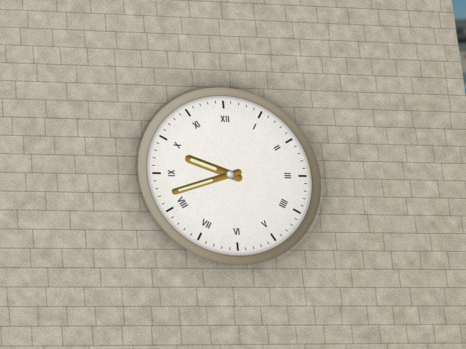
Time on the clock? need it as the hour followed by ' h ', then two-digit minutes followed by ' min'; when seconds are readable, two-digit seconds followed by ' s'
9 h 42 min
